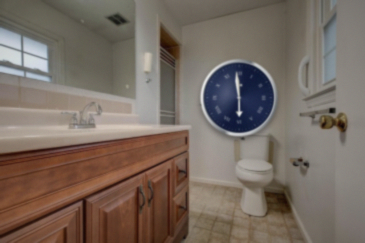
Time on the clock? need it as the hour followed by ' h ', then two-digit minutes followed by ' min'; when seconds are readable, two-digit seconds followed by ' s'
5 h 59 min
